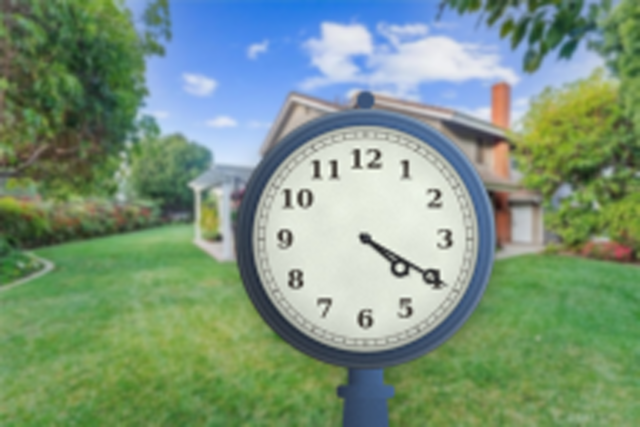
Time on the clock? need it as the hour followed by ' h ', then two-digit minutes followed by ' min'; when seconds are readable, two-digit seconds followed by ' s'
4 h 20 min
